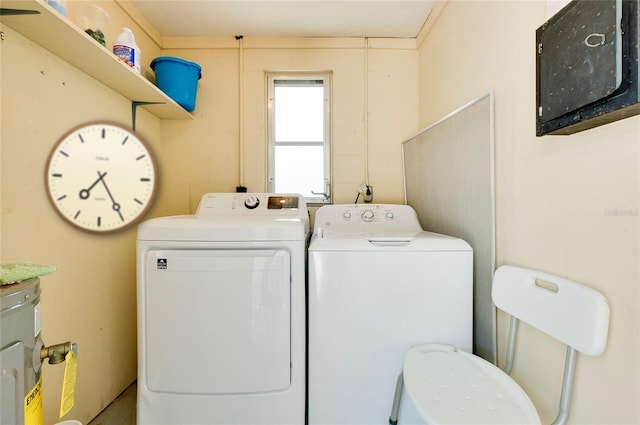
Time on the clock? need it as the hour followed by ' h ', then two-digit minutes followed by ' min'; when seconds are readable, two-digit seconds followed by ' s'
7 h 25 min
